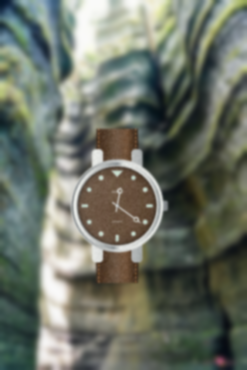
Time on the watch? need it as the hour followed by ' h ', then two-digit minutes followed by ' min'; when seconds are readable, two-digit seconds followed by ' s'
12 h 21 min
